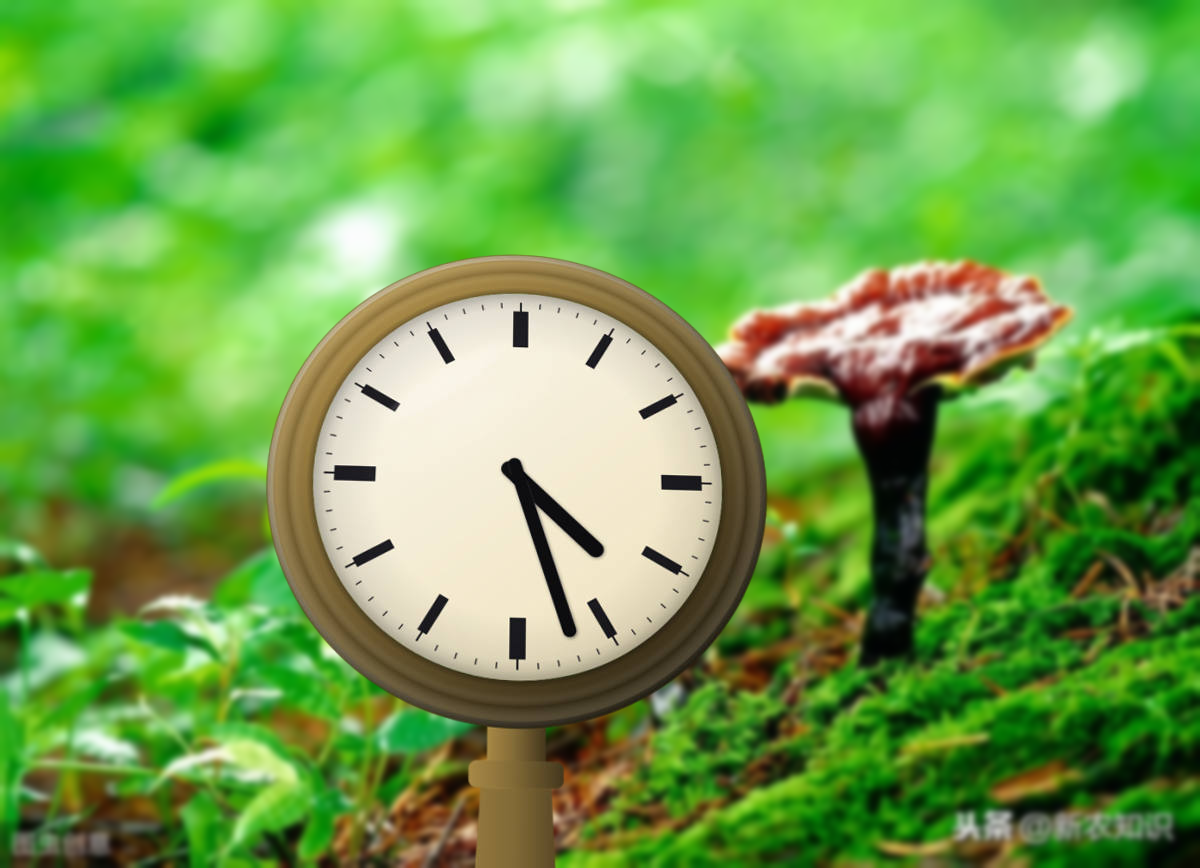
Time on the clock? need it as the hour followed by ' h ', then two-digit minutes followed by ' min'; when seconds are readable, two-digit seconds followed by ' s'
4 h 27 min
